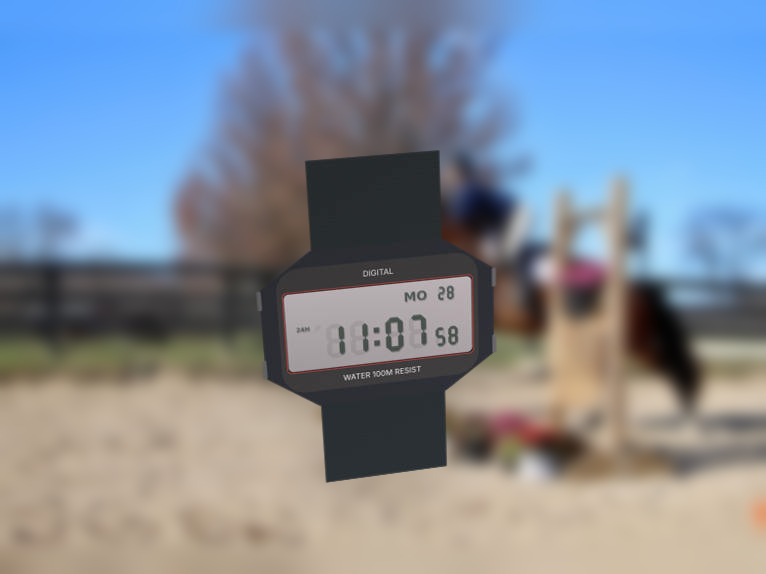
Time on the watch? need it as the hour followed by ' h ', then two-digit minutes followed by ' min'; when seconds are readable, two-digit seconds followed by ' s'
11 h 07 min 58 s
